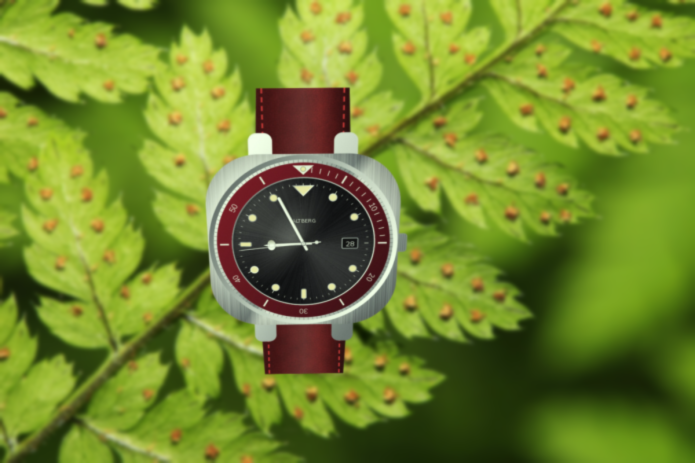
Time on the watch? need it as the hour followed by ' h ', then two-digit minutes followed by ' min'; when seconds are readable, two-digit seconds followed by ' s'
8 h 55 min 44 s
